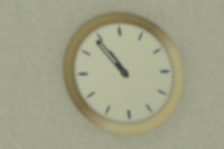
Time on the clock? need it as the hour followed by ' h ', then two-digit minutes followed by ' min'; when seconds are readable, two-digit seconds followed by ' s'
10 h 54 min
